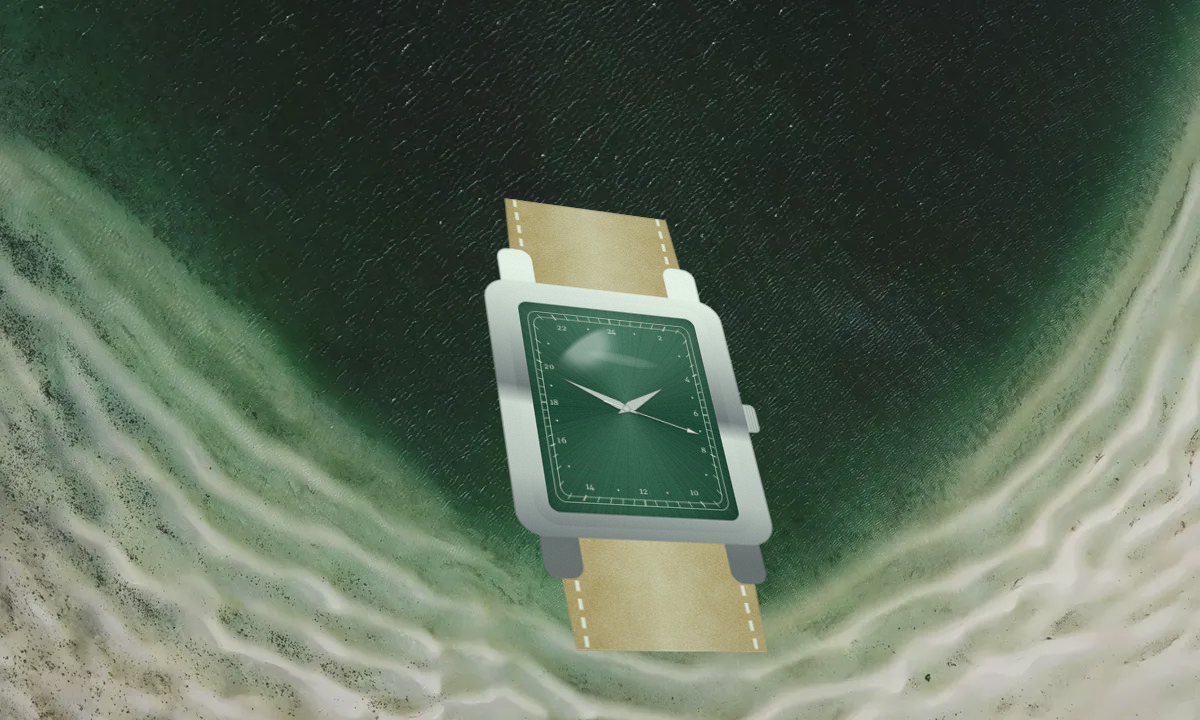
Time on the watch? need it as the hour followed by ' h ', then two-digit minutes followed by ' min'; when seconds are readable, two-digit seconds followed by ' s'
3 h 49 min 18 s
